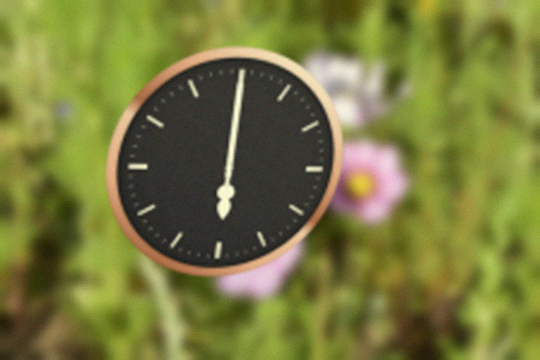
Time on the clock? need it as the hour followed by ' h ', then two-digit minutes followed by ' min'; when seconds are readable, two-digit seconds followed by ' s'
6 h 00 min
